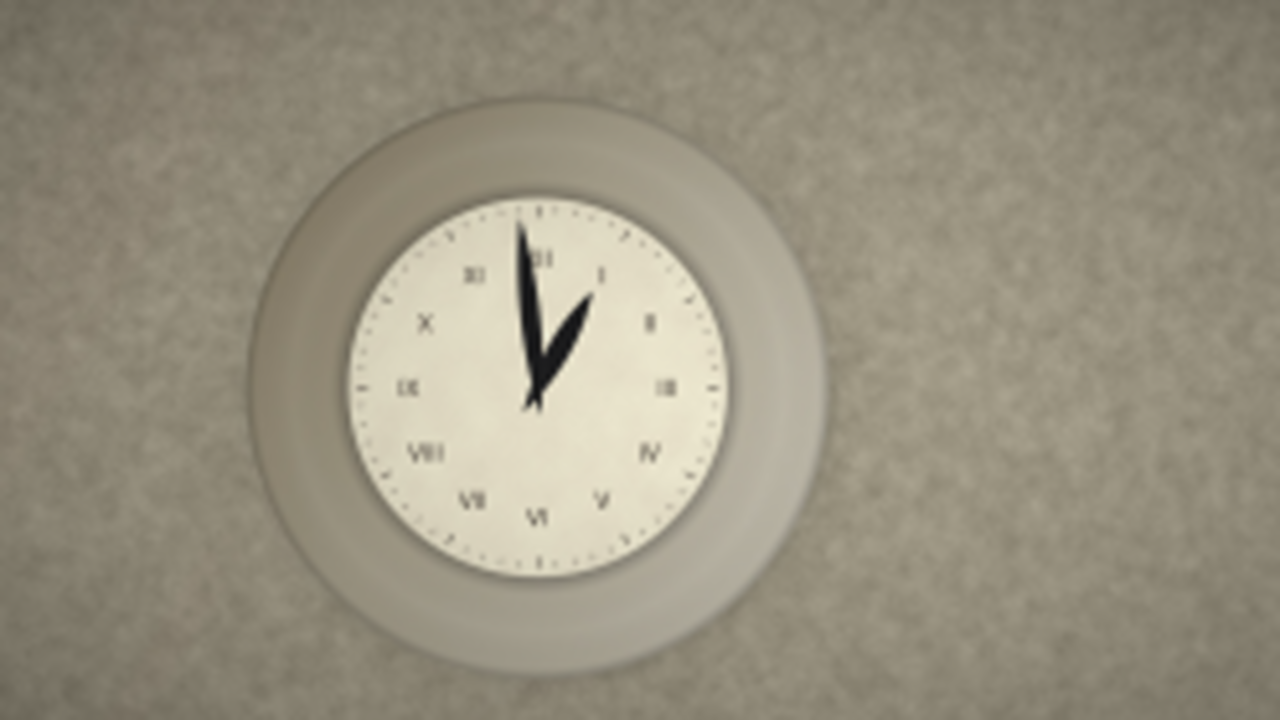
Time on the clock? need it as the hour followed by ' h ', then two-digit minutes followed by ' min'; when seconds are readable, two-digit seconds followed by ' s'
12 h 59 min
